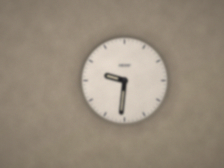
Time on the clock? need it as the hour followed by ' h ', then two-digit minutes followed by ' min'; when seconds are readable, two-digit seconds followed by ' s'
9 h 31 min
